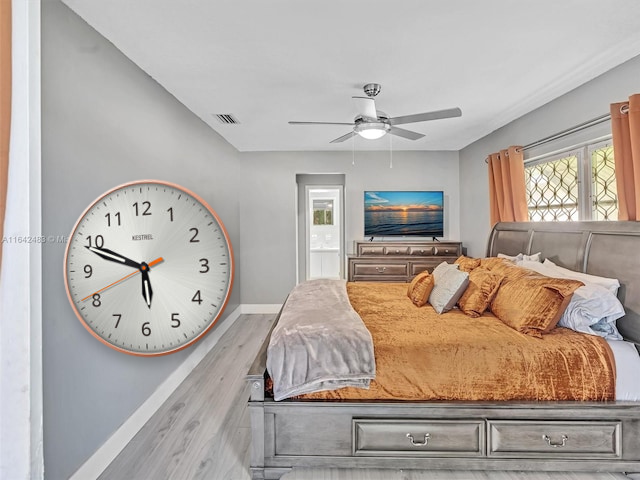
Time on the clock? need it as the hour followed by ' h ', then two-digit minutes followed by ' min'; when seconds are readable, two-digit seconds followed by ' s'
5 h 48 min 41 s
